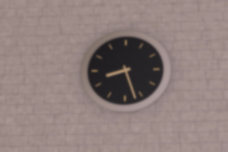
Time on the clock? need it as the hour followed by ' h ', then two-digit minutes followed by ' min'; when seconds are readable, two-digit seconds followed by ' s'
8 h 27 min
